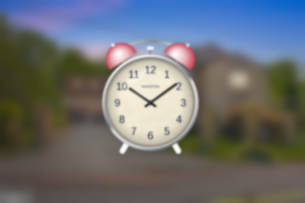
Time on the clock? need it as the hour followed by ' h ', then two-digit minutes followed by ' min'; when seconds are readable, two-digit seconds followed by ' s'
10 h 09 min
